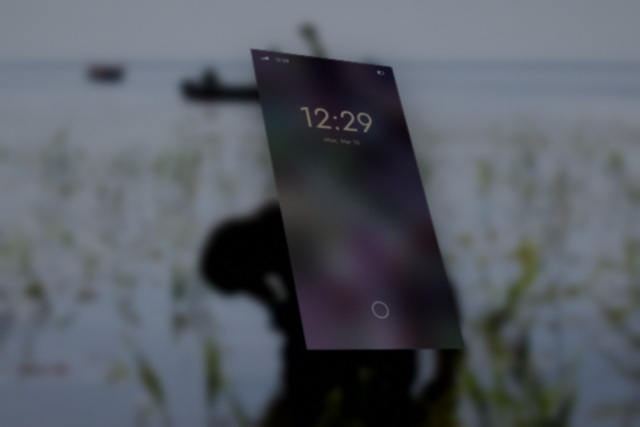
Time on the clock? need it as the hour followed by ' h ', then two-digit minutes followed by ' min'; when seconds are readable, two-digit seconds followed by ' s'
12 h 29 min
